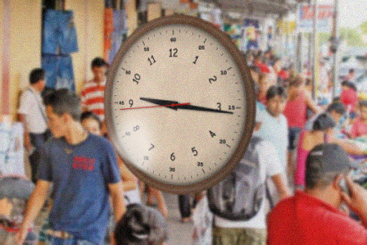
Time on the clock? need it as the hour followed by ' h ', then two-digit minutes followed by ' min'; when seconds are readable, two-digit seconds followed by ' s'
9 h 15 min 44 s
